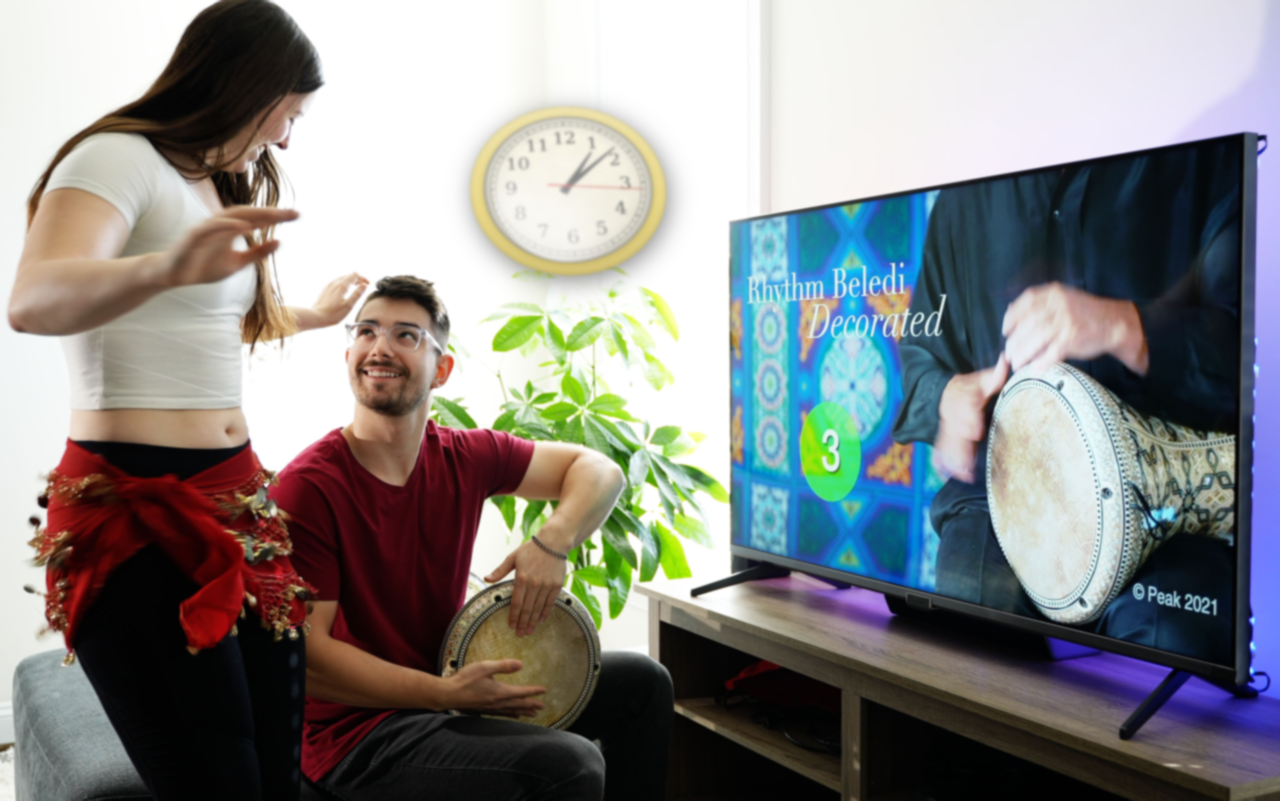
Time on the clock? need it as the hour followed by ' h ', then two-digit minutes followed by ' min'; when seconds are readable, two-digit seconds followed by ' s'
1 h 08 min 16 s
